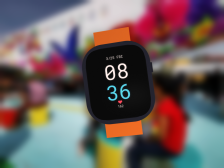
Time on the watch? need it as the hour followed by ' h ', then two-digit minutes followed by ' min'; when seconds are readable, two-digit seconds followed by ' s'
8 h 36 min
